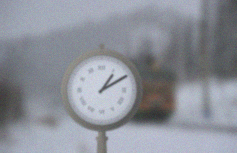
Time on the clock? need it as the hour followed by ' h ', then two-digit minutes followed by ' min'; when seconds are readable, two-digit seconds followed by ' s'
1 h 10 min
